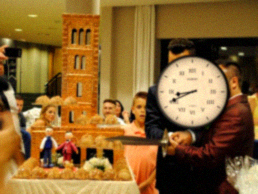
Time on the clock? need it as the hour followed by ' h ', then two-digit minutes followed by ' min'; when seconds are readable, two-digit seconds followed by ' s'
8 h 41 min
